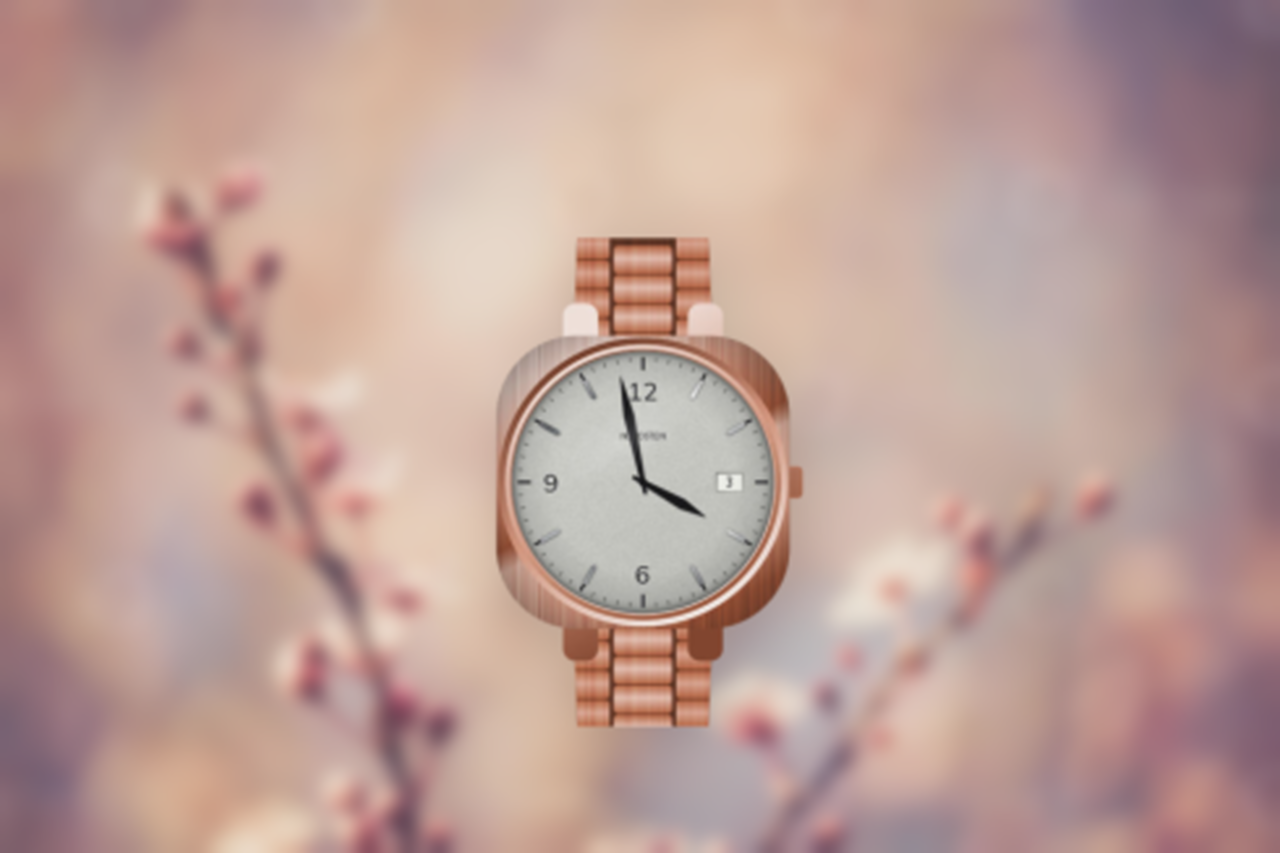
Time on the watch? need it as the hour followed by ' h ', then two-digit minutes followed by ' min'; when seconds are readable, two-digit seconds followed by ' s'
3 h 58 min
